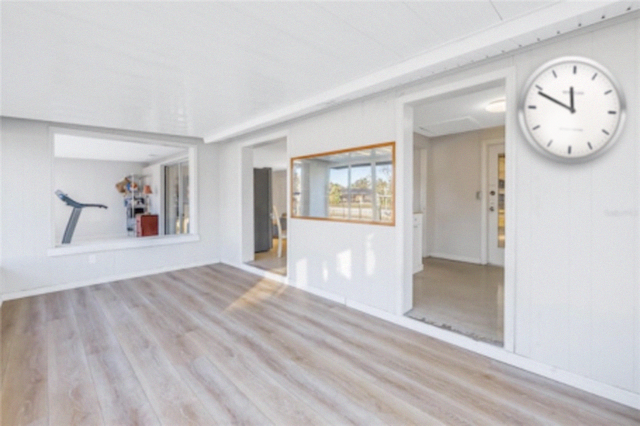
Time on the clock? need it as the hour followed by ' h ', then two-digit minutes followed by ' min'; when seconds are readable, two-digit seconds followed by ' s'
11 h 49 min
